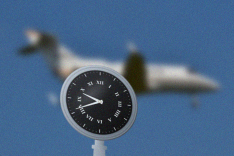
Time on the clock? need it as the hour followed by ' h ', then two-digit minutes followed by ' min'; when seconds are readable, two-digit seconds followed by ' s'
9 h 41 min
